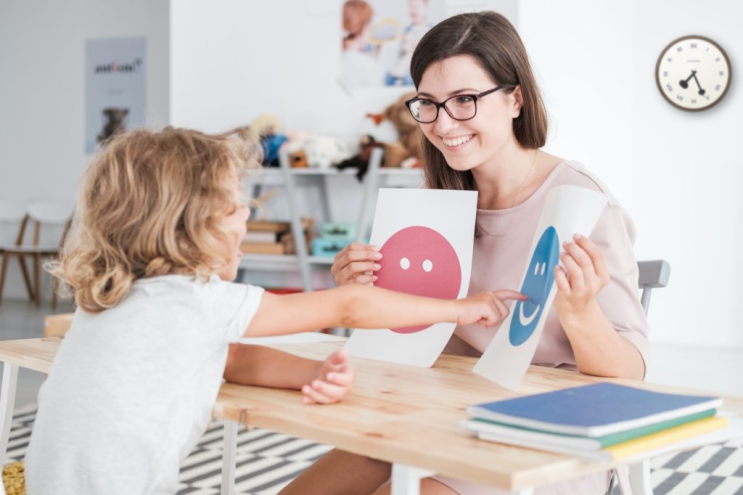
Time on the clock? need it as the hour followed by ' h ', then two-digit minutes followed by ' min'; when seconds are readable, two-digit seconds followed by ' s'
7 h 26 min
